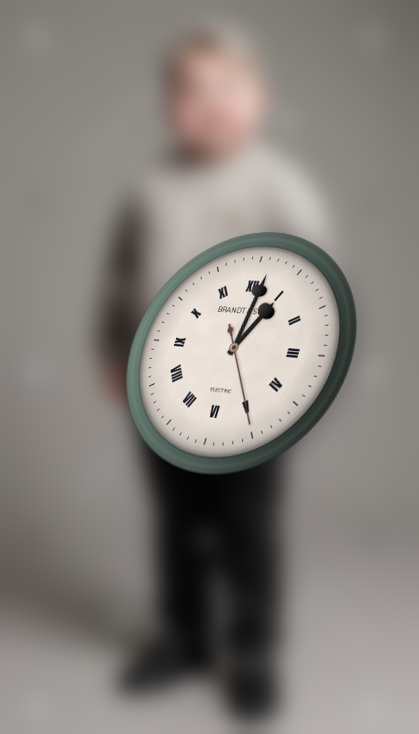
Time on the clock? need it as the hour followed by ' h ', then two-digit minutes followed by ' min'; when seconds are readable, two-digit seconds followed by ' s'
1 h 01 min 25 s
